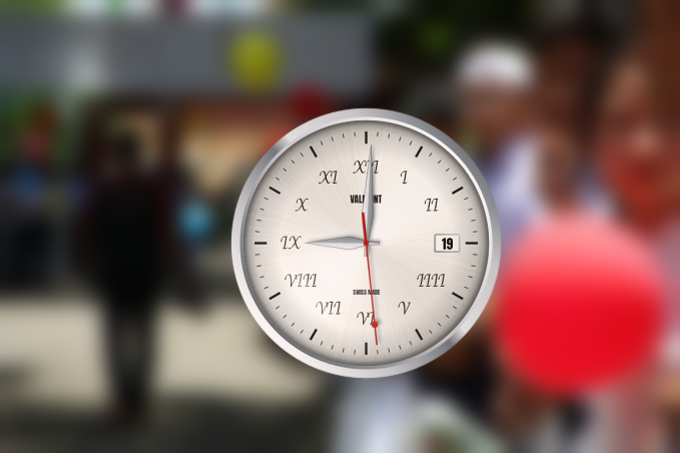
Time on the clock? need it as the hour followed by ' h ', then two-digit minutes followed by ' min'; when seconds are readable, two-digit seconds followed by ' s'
9 h 00 min 29 s
